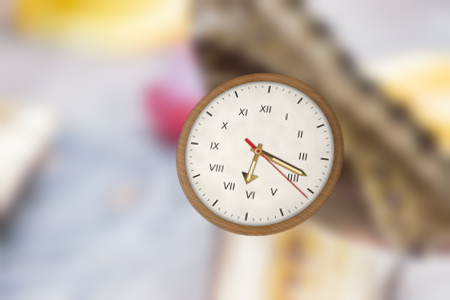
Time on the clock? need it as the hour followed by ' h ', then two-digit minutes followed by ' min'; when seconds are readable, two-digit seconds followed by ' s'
6 h 18 min 21 s
